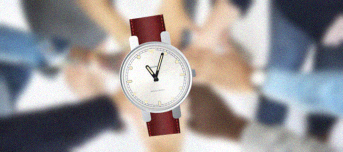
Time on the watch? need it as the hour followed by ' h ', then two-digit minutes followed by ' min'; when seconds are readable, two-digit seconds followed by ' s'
11 h 04 min
